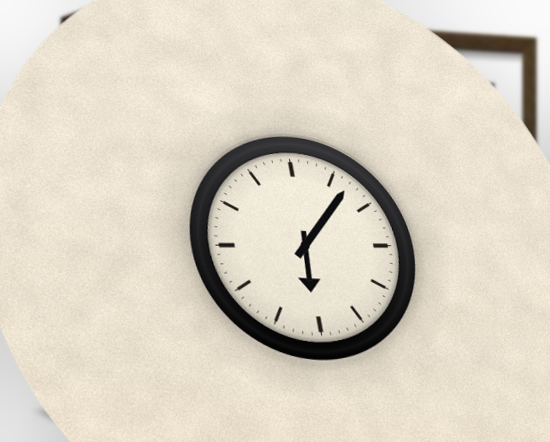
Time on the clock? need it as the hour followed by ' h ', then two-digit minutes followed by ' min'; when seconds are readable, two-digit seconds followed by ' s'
6 h 07 min
